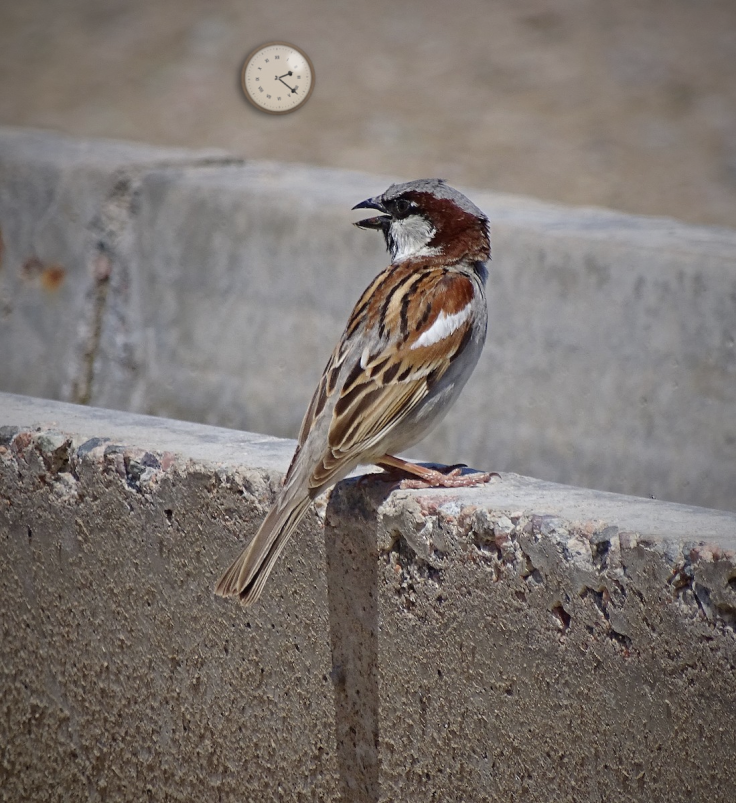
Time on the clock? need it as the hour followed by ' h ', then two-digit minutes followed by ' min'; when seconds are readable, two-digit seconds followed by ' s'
2 h 22 min
